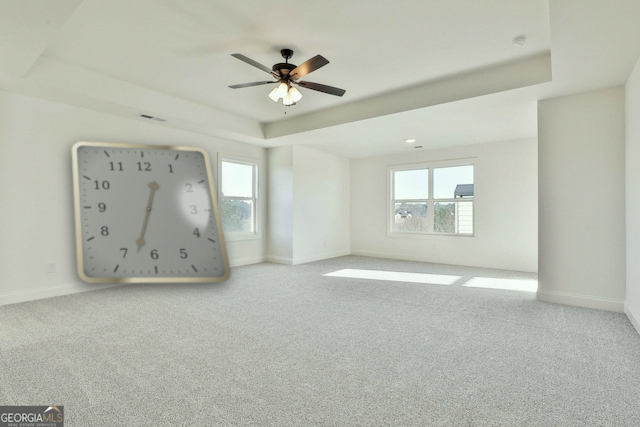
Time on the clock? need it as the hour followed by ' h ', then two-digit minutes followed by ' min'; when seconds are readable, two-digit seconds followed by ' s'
12 h 33 min
